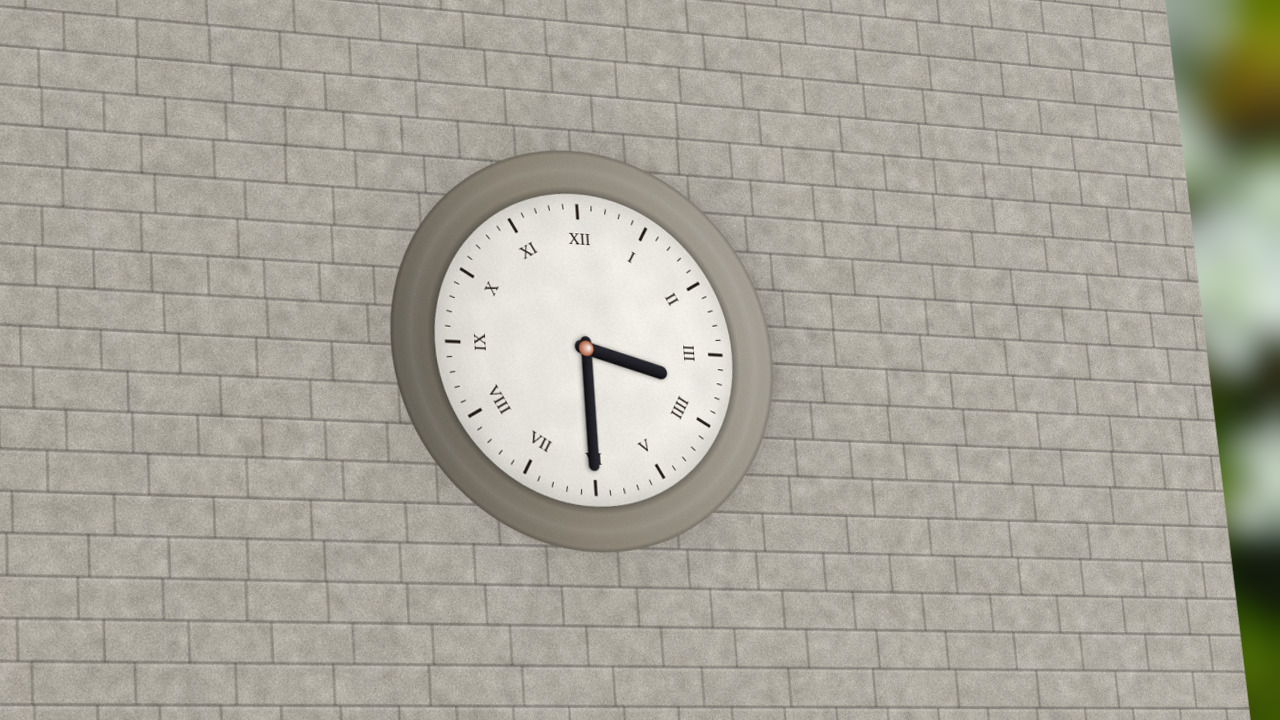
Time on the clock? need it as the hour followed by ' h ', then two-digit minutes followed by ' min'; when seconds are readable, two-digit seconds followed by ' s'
3 h 30 min
